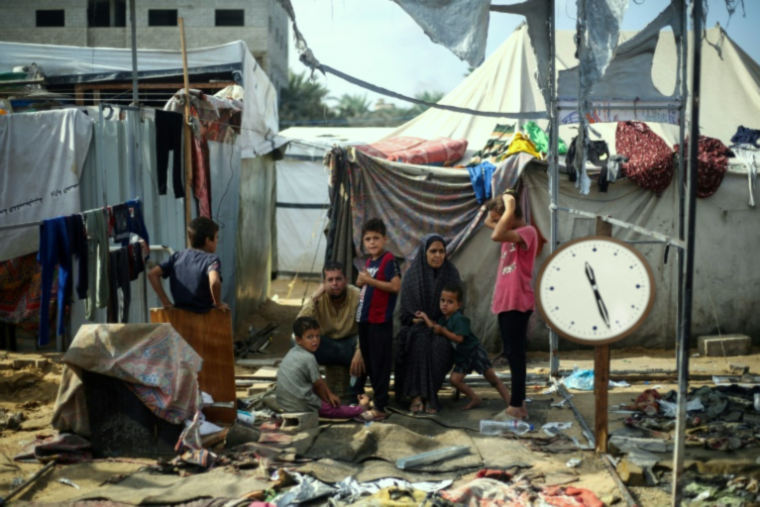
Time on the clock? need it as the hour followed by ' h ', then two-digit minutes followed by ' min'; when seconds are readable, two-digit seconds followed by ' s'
11 h 27 min
